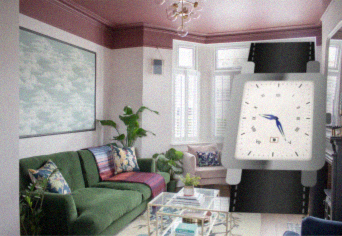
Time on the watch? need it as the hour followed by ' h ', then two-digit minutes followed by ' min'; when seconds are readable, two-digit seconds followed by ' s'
9 h 26 min
